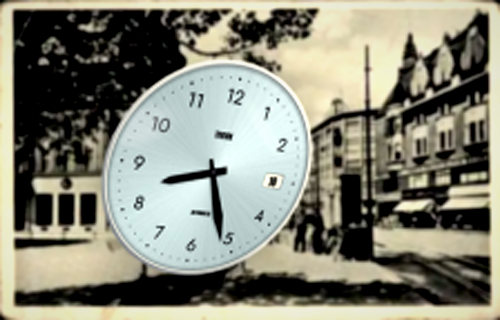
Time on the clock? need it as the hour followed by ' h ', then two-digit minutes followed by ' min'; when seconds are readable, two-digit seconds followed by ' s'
8 h 26 min
